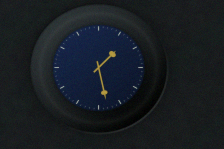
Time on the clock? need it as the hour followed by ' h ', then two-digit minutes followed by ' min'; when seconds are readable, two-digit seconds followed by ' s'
1 h 28 min
